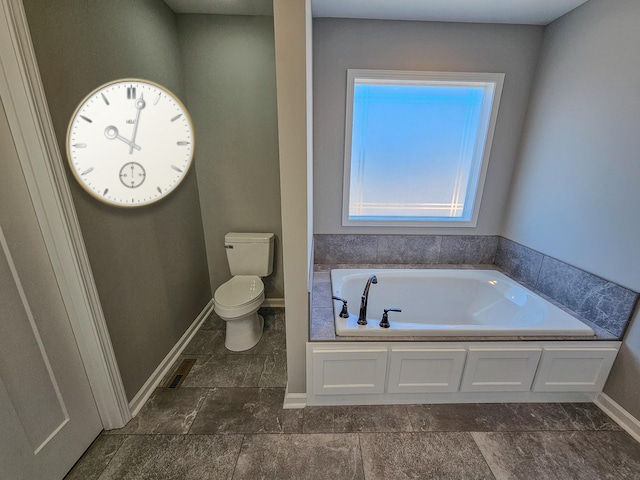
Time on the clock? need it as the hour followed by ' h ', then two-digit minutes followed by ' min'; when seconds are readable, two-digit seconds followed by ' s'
10 h 02 min
